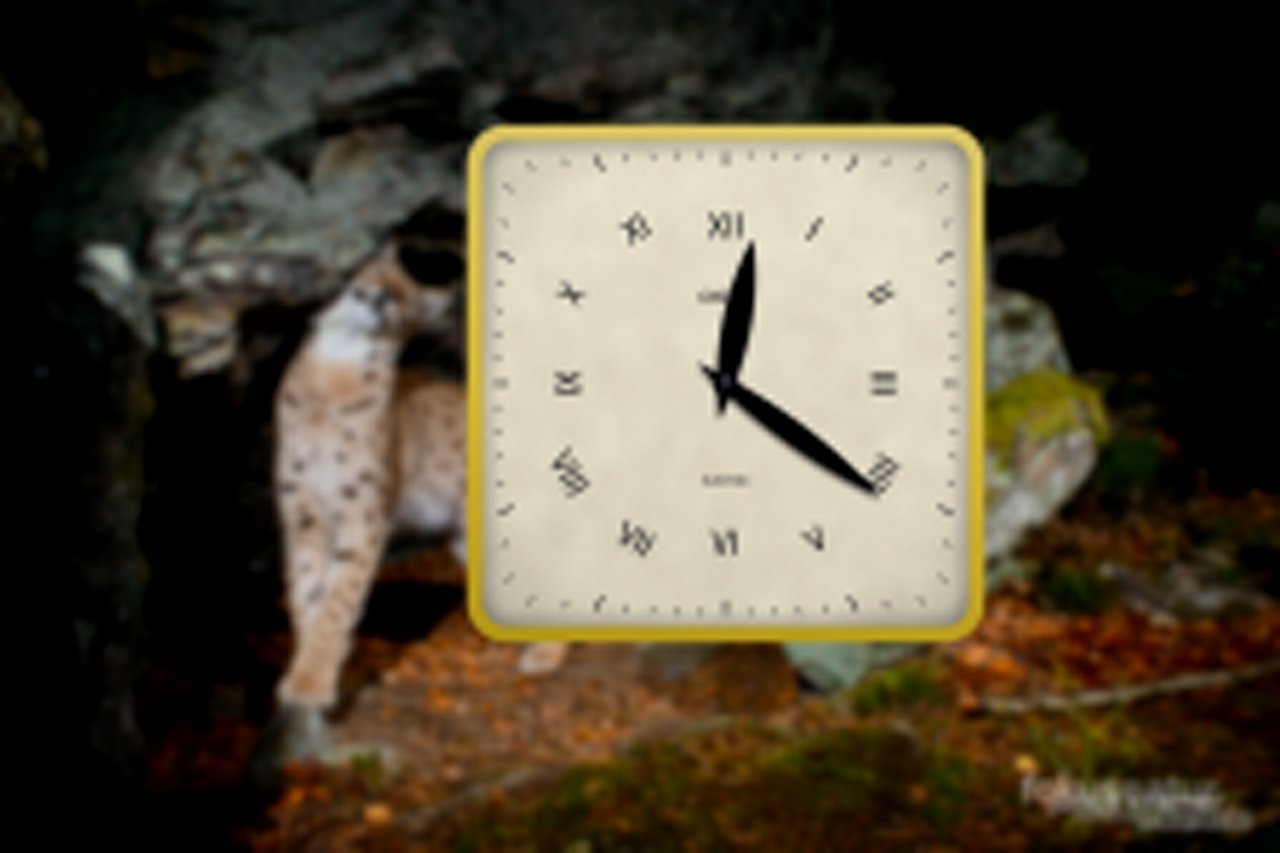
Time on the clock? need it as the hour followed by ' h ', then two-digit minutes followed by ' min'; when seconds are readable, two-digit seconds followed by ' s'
12 h 21 min
